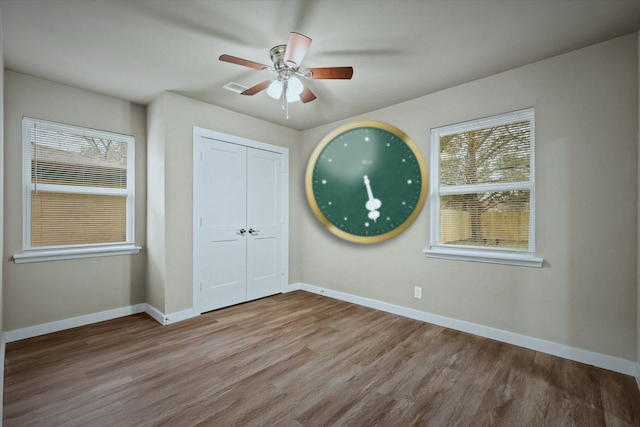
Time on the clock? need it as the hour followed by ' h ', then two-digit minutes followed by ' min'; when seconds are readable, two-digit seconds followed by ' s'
5 h 28 min
